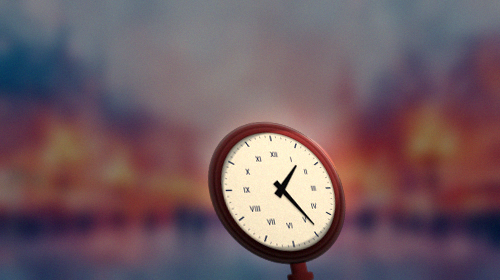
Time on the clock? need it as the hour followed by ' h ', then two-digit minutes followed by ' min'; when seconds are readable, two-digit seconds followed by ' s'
1 h 24 min
